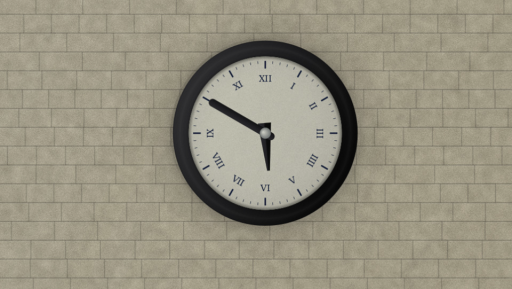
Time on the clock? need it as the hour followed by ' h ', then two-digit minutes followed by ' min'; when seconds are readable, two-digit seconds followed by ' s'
5 h 50 min
